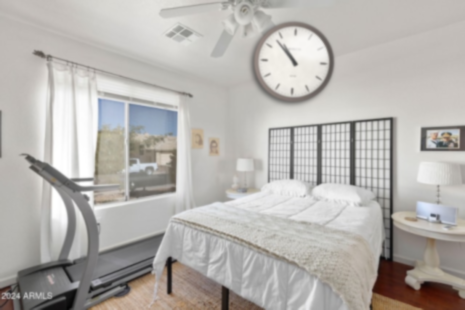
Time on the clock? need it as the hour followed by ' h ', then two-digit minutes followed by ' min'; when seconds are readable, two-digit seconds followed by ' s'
10 h 53 min
